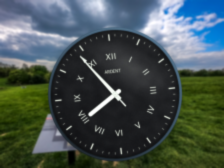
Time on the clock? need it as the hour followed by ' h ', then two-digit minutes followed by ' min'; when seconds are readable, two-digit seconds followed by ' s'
7 h 53 min 54 s
